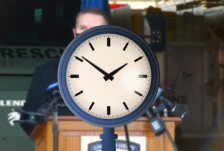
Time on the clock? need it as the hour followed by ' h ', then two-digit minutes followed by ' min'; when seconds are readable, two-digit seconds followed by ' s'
1 h 51 min
